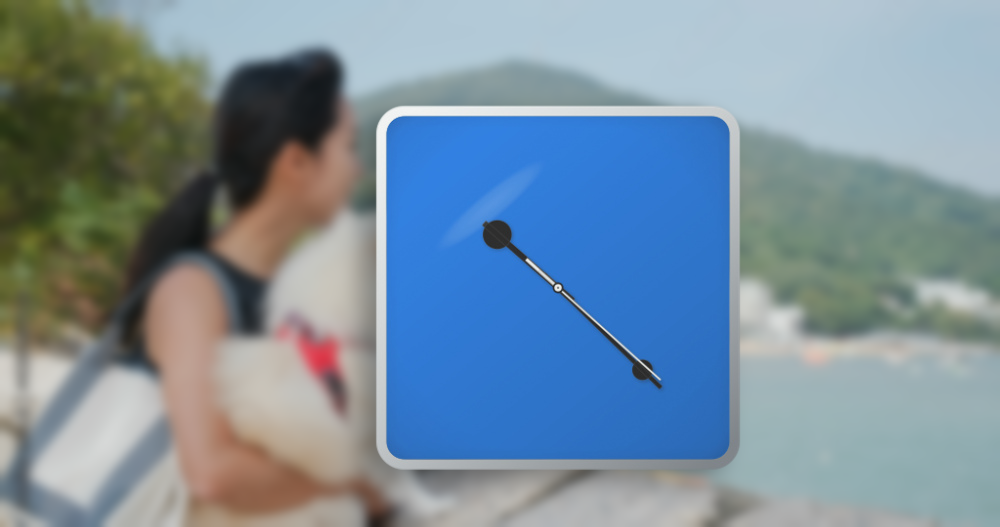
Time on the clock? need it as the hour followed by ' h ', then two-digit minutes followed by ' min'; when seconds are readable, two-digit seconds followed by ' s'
10 h 22 min 22 s
